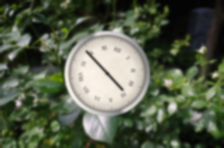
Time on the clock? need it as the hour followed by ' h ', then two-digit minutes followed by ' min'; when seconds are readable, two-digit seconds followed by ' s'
3 h 49 min
